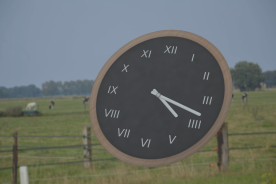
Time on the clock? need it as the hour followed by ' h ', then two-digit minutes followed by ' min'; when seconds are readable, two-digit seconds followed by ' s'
4 h 18 min
